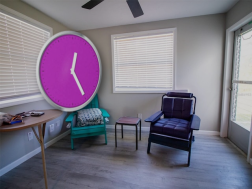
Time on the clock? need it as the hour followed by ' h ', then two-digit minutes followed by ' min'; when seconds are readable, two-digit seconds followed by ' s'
12 h 25 min
